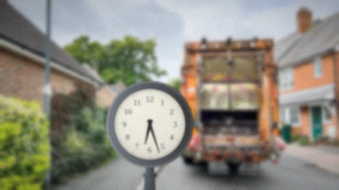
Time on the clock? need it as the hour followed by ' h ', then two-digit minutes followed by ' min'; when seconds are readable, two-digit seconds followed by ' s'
6 h 27 min
